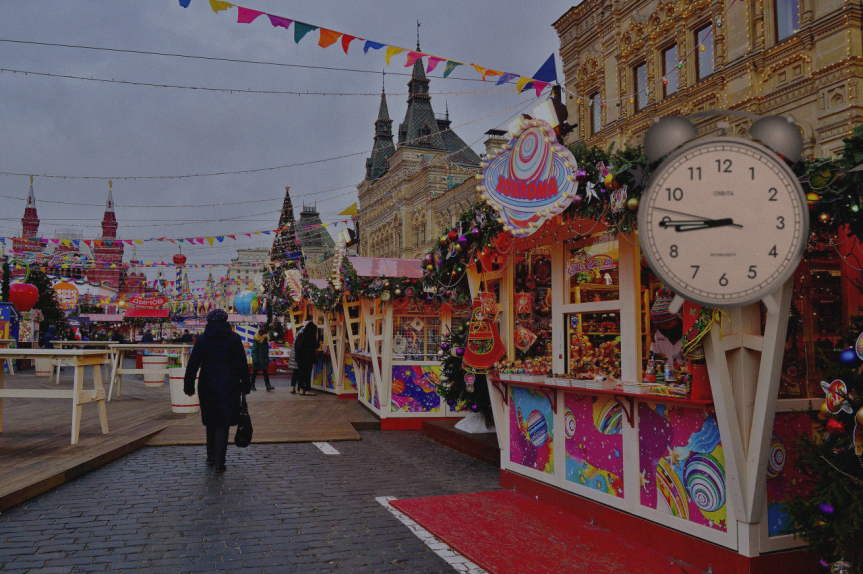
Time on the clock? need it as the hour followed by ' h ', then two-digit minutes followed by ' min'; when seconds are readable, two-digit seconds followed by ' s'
8 h 44 min 47 s
